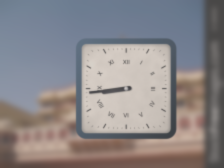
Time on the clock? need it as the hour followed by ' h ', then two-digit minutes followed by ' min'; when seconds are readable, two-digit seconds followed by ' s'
8 h 44 min
